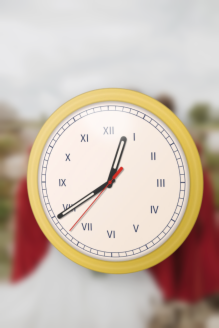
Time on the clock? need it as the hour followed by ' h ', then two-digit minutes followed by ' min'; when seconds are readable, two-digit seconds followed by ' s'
12 h 39 min 37 s
